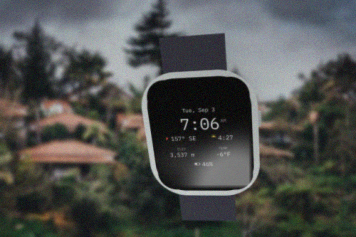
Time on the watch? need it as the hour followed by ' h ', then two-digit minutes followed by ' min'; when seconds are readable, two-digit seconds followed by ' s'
7 h 06 min
